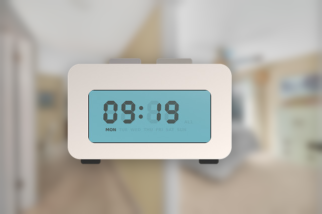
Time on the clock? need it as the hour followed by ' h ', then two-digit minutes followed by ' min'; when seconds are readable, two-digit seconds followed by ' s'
9 h 19 min
